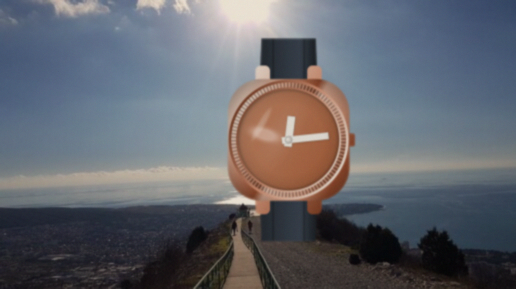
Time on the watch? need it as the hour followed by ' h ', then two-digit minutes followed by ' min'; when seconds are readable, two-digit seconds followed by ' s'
12 h 14 min
